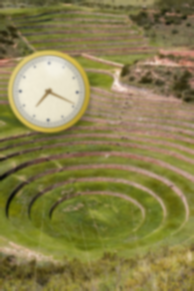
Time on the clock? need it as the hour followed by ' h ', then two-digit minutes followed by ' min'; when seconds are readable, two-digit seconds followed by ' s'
7 h 19 min
